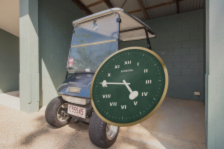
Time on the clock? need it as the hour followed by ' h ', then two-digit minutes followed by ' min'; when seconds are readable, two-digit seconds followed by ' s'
4 h 46 min
